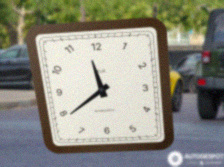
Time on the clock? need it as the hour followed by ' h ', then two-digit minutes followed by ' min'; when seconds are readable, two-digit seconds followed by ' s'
11 h 39 min
